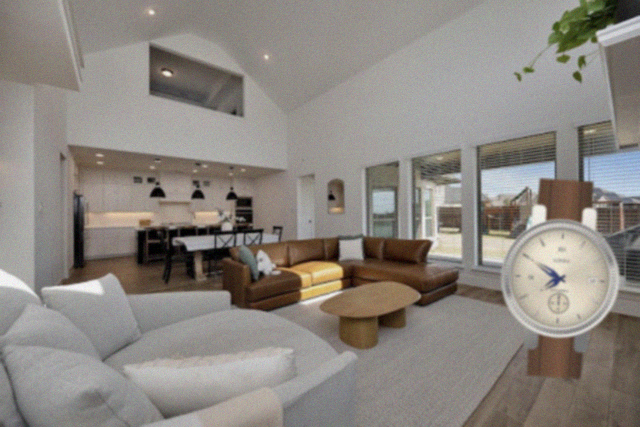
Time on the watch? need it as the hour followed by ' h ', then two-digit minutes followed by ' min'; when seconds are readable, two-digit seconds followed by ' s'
7 h 50 min
